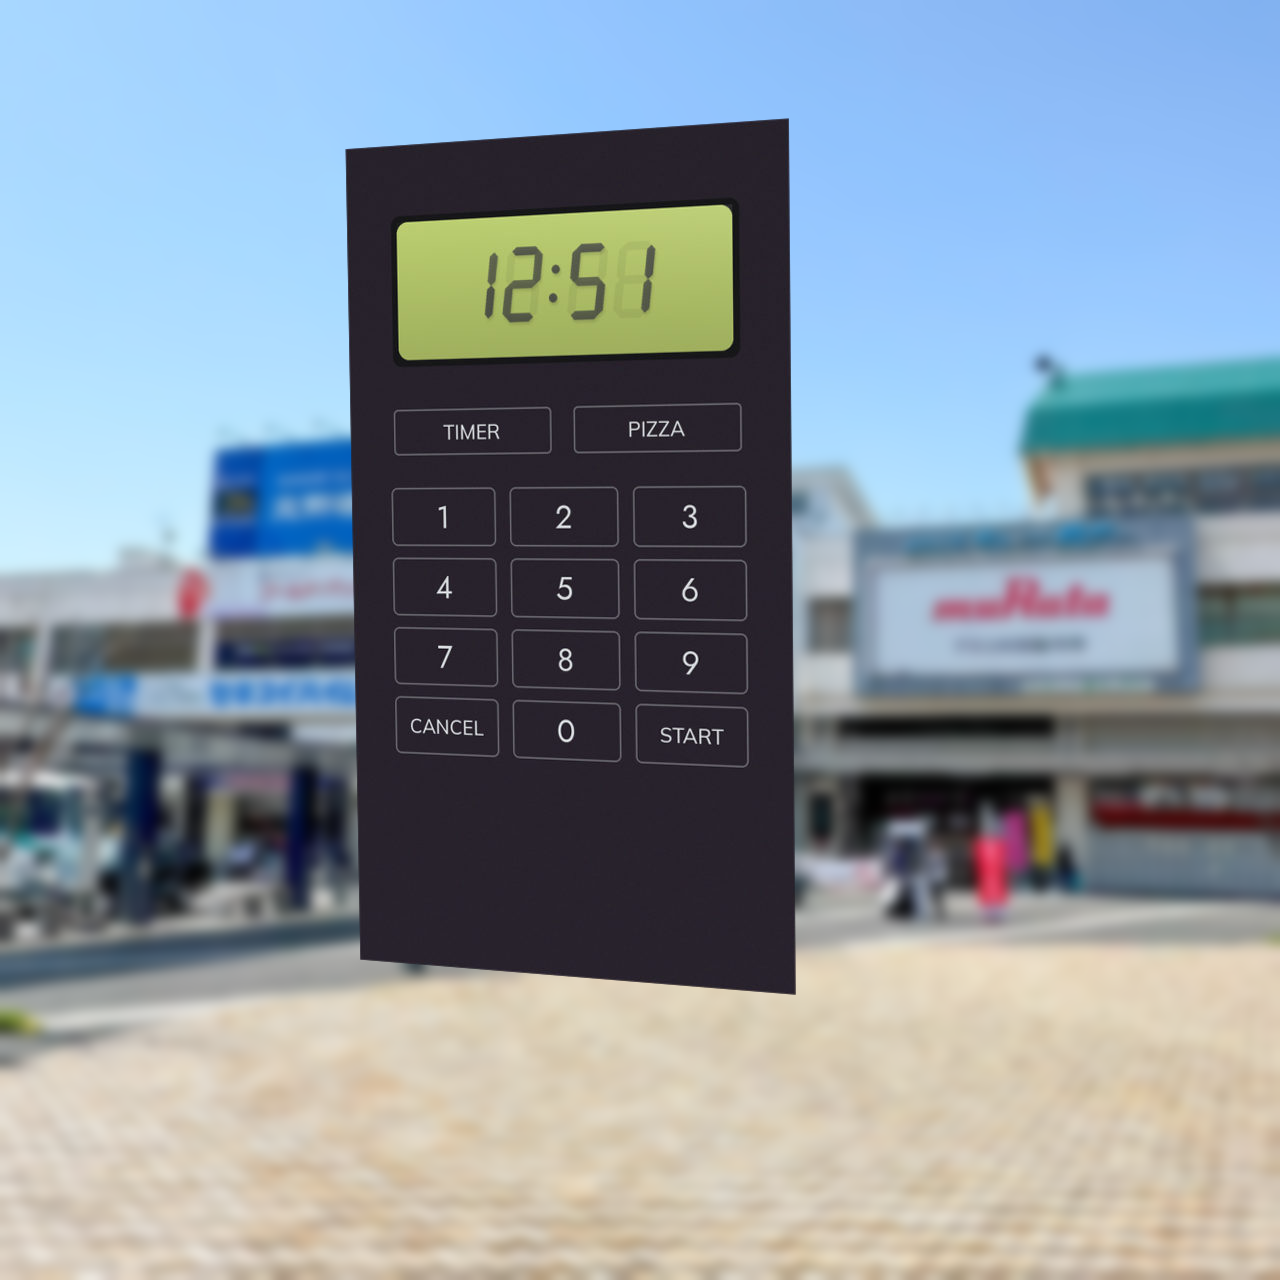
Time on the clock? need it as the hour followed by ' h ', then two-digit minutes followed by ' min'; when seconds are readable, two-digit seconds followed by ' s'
12 h 51 min
